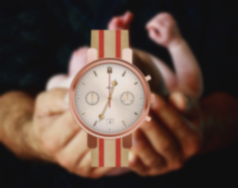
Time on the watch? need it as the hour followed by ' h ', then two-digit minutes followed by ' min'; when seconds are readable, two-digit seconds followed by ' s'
12 h 34 min
